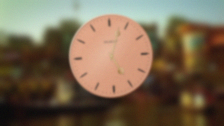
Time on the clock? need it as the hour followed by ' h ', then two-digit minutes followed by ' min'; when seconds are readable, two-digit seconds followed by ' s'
5 h 03 min
